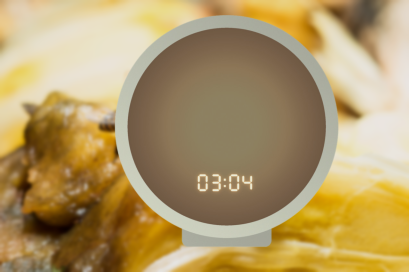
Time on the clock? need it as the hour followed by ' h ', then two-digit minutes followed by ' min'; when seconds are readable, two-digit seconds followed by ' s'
3 h 04 min
